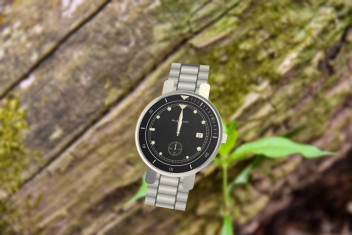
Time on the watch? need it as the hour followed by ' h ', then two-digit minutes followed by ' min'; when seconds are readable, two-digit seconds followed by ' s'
12 h 00 min
